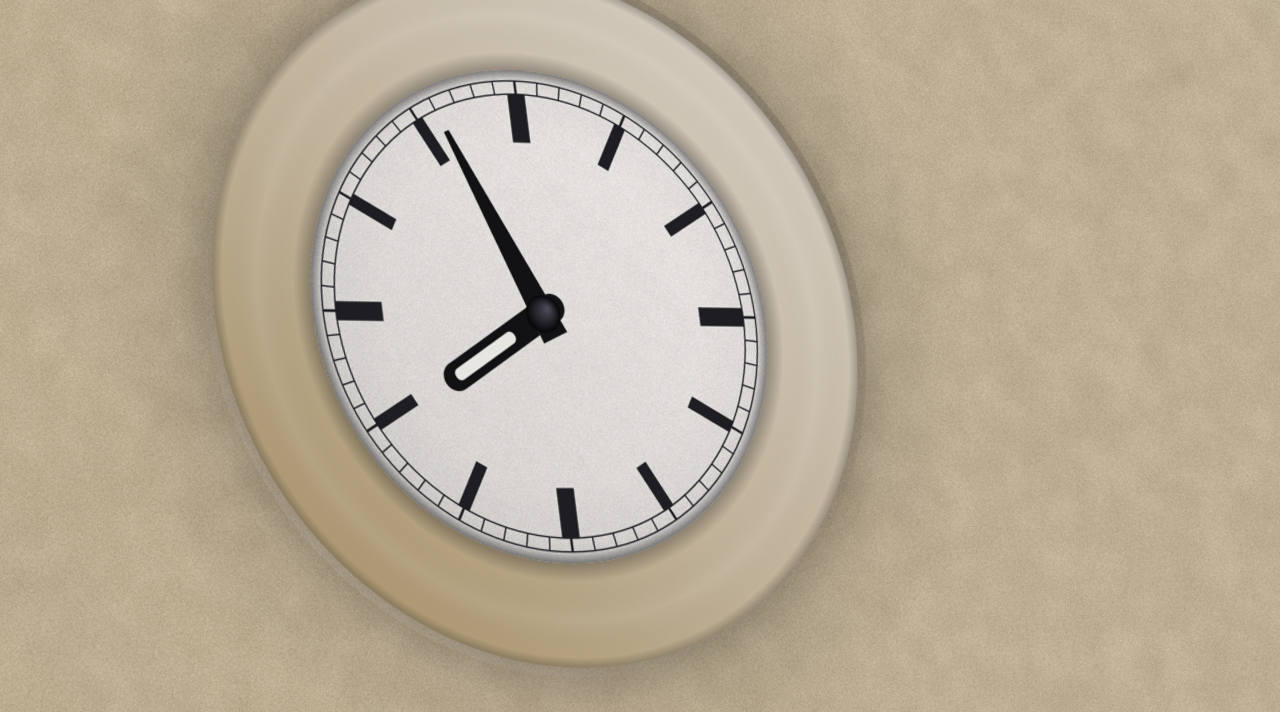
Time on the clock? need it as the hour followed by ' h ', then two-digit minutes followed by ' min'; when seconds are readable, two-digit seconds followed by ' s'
7 h 56 min
